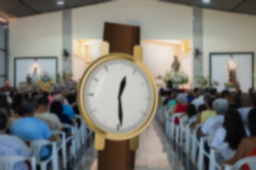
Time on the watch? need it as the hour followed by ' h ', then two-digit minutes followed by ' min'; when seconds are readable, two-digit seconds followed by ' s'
12 h 29 min
